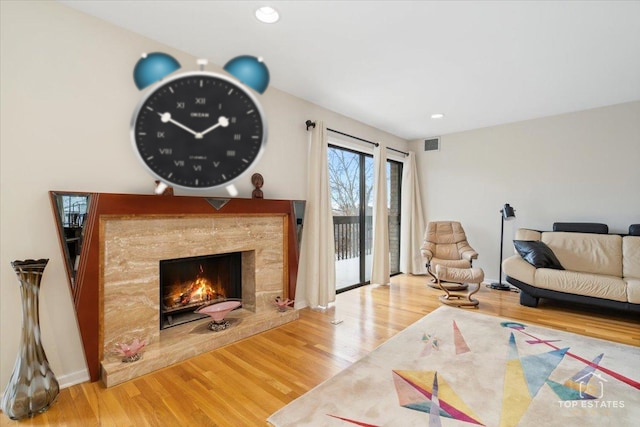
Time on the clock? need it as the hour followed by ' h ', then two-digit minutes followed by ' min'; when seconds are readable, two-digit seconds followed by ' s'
1 h 50 min
